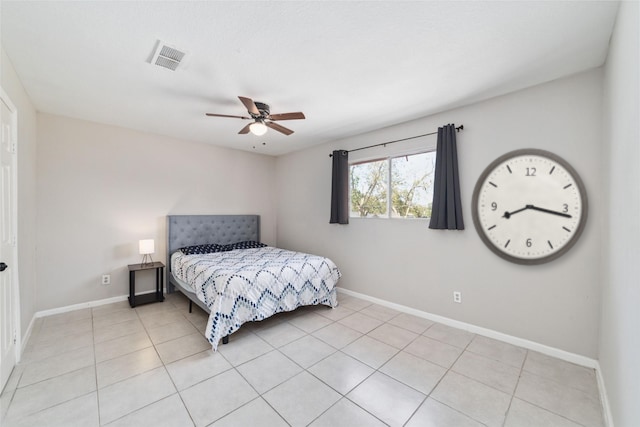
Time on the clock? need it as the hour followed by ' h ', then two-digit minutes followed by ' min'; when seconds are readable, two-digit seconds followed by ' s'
8 h 17 min
